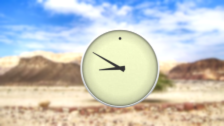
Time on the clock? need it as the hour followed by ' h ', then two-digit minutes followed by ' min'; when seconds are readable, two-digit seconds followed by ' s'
8 h 50 min
